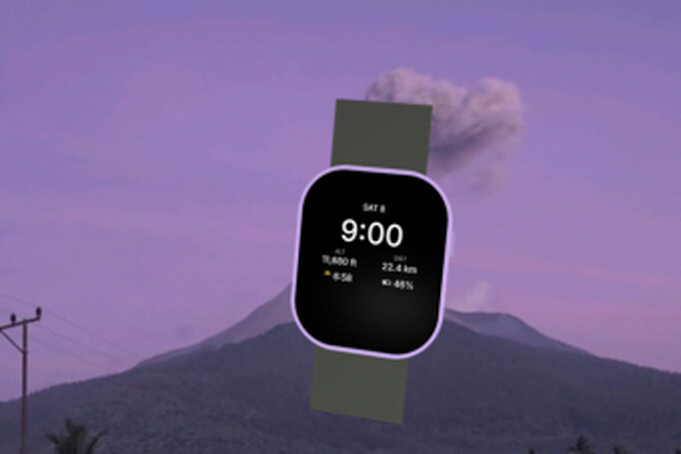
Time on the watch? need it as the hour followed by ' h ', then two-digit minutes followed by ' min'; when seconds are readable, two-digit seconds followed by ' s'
9 h 00 min
